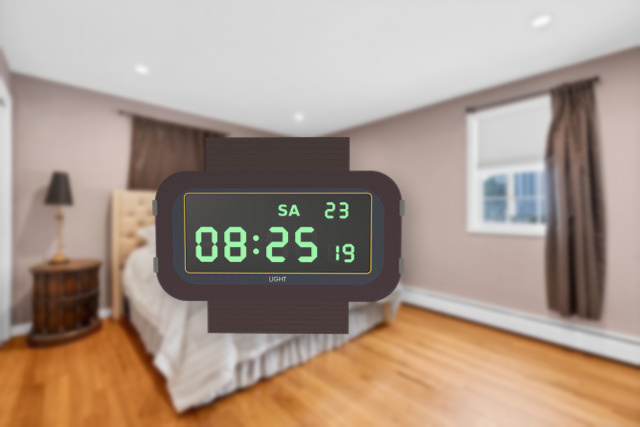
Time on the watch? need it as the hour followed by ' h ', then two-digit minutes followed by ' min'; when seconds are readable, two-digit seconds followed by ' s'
8 h 25 min 19 s
